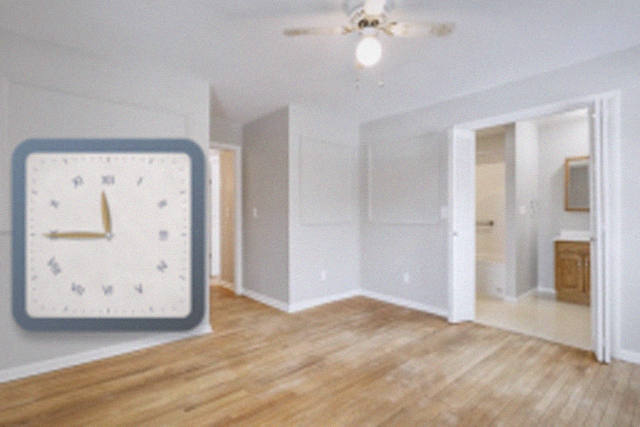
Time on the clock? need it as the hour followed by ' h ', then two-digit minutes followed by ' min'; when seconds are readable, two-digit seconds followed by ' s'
11 h 45 min
